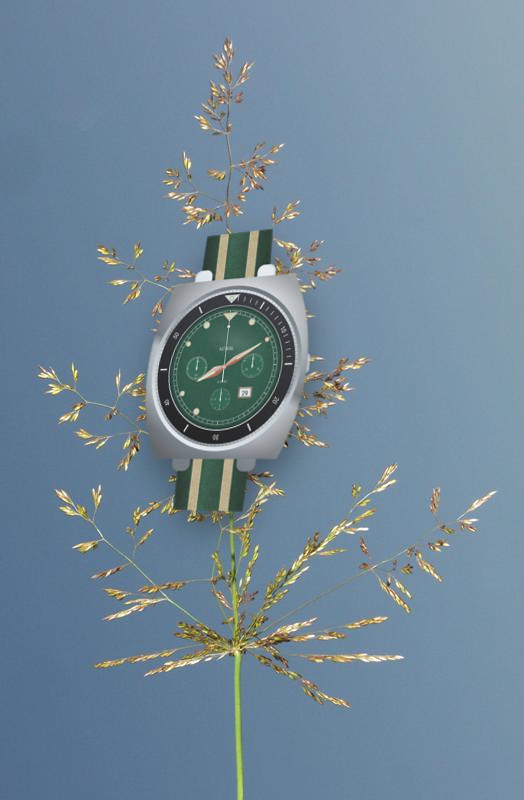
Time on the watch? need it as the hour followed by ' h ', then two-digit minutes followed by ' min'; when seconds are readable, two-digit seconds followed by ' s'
8 h 10 min
